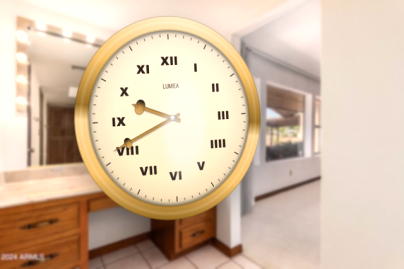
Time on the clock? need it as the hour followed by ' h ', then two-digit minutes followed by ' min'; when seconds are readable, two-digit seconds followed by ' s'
9 h 41 min
